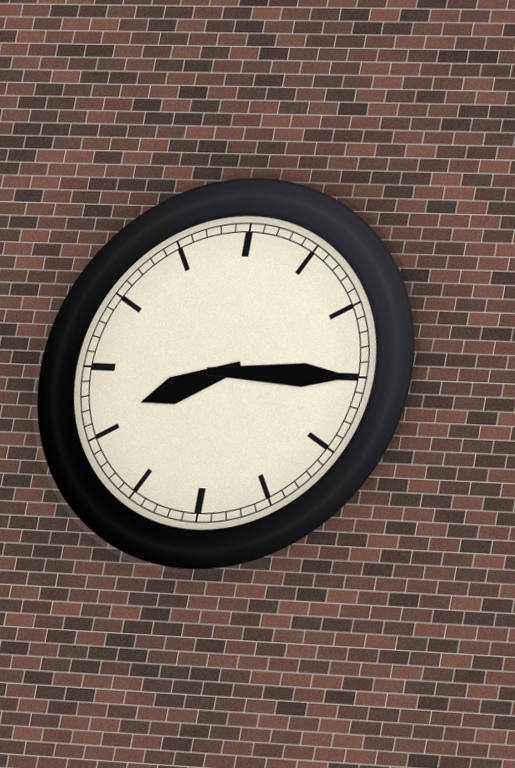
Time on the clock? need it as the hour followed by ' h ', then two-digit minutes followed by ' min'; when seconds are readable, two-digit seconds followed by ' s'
8 h 15 min
